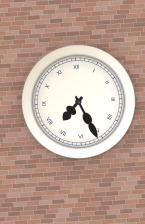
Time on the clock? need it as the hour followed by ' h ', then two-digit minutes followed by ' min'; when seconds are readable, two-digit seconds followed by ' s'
7 h 26 min
